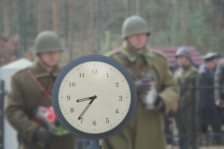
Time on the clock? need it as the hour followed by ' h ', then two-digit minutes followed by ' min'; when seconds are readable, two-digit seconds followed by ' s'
8 h 36 min
